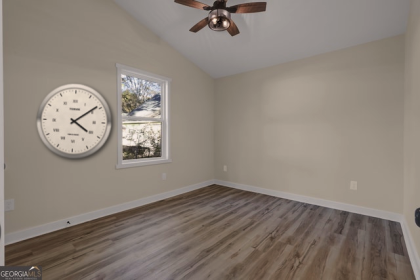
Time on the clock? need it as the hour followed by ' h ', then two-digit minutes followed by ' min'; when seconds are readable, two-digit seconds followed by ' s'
4 h 09 min
